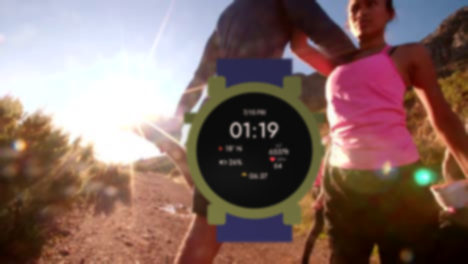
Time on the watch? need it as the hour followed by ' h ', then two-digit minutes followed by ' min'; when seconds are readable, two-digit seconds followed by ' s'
1 h 19 min
